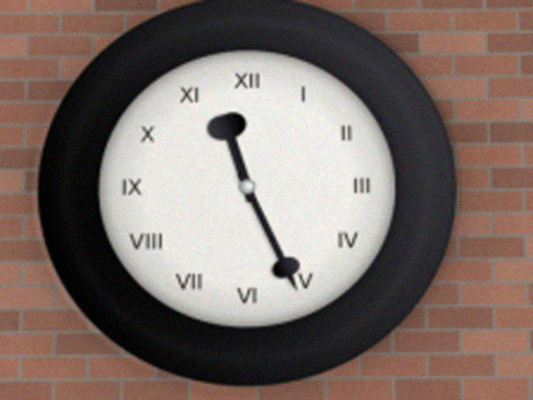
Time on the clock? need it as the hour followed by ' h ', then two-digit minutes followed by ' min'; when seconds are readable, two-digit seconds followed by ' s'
11 h 26 min
